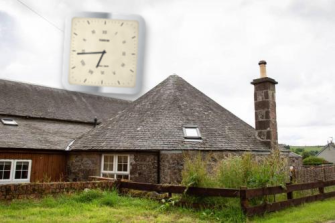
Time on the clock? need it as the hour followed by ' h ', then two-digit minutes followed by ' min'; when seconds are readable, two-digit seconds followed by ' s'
6 h 44 min
